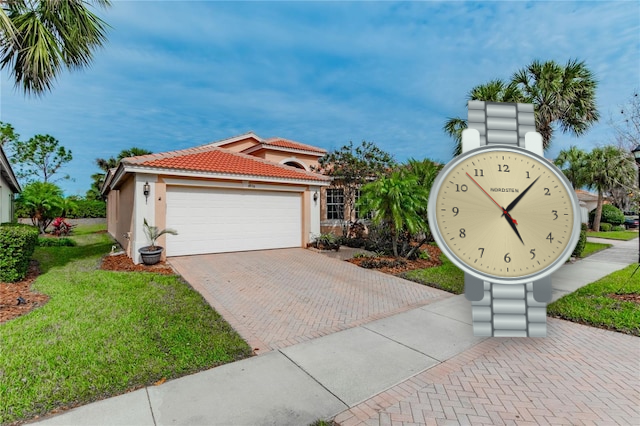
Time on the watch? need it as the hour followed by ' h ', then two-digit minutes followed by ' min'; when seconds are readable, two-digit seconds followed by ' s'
5 h 06 min 53 s
